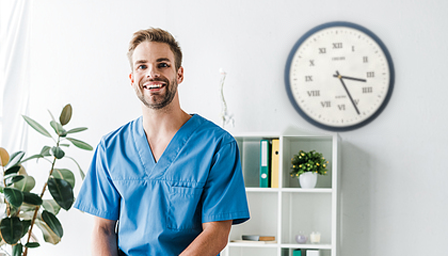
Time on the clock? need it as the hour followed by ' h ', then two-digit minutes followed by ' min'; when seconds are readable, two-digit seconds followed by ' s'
3 h 26 min
